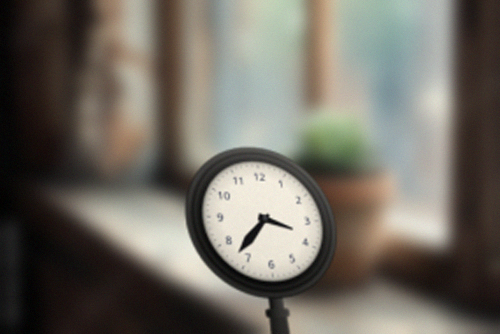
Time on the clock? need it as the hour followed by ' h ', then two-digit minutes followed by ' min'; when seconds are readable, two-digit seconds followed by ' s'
3 h 37 min
